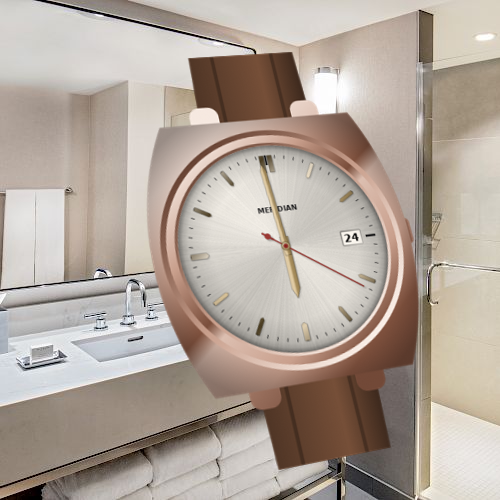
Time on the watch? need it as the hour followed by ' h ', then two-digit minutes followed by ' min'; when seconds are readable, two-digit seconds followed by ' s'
5 h 59 min 21 s
